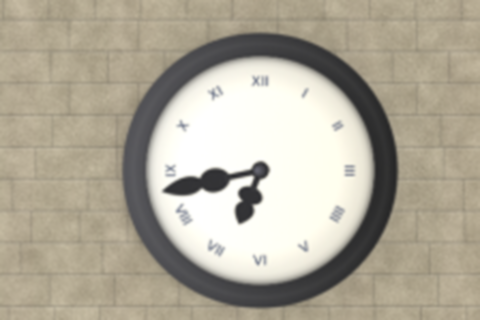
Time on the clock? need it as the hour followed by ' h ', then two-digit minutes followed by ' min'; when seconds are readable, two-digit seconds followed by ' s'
6 h 43 min
